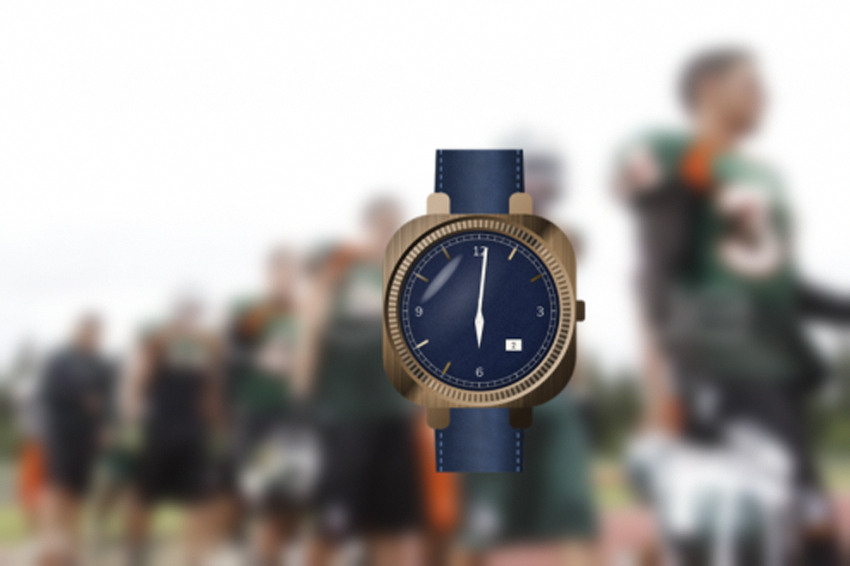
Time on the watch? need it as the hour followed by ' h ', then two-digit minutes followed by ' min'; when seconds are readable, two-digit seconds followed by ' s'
6 h 01 min
